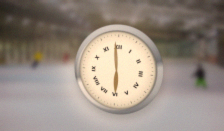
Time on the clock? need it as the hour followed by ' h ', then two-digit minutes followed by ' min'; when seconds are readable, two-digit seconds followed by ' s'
5 h 59 min
